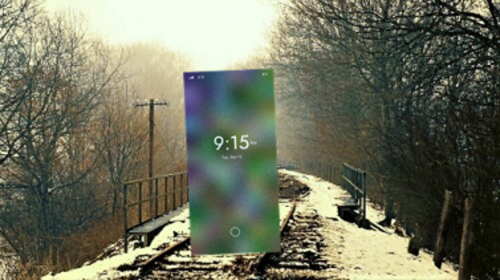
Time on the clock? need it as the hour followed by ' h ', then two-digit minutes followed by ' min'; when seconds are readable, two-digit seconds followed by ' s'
9 h 15 min
